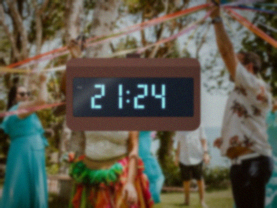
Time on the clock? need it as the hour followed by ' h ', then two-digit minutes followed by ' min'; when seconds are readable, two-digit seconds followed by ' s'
21 h 24 min
